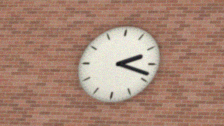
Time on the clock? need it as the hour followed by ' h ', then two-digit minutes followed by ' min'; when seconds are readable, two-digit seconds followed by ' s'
2 h 18 min
